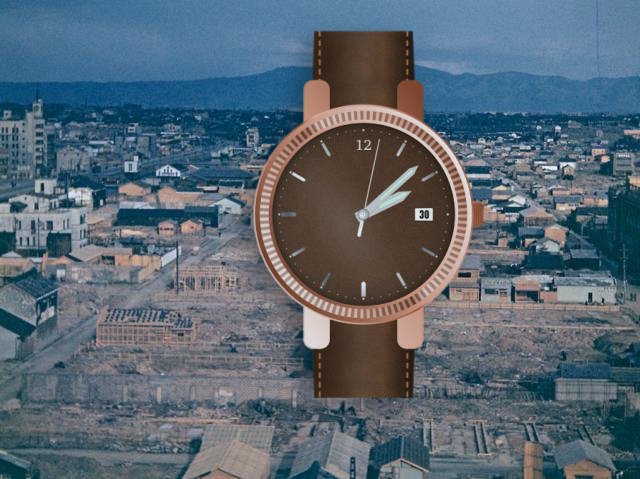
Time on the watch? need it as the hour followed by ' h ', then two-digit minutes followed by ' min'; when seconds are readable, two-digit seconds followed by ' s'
2 h 08 min 02 s
